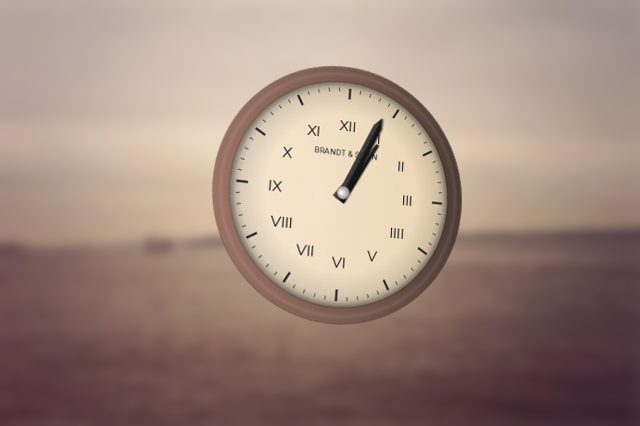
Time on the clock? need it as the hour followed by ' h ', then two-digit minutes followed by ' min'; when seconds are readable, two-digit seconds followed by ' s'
1 h 04 min
